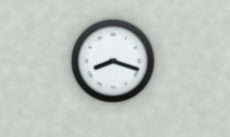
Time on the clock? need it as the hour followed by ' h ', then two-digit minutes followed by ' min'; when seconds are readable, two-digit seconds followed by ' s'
8 h 18 min
